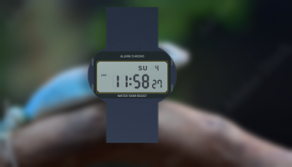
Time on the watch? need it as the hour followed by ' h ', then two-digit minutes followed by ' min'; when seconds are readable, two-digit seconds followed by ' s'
11 h 58 min 27 s
